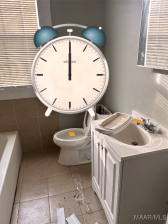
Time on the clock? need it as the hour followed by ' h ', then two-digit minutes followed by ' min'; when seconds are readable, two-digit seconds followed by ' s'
12 h 00 min
